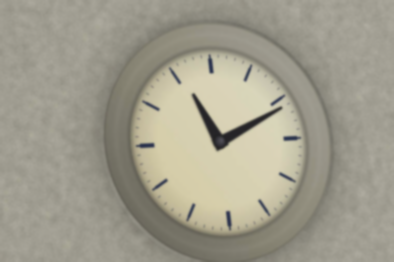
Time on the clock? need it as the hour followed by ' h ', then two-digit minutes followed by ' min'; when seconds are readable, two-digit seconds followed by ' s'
11 h 11 min
